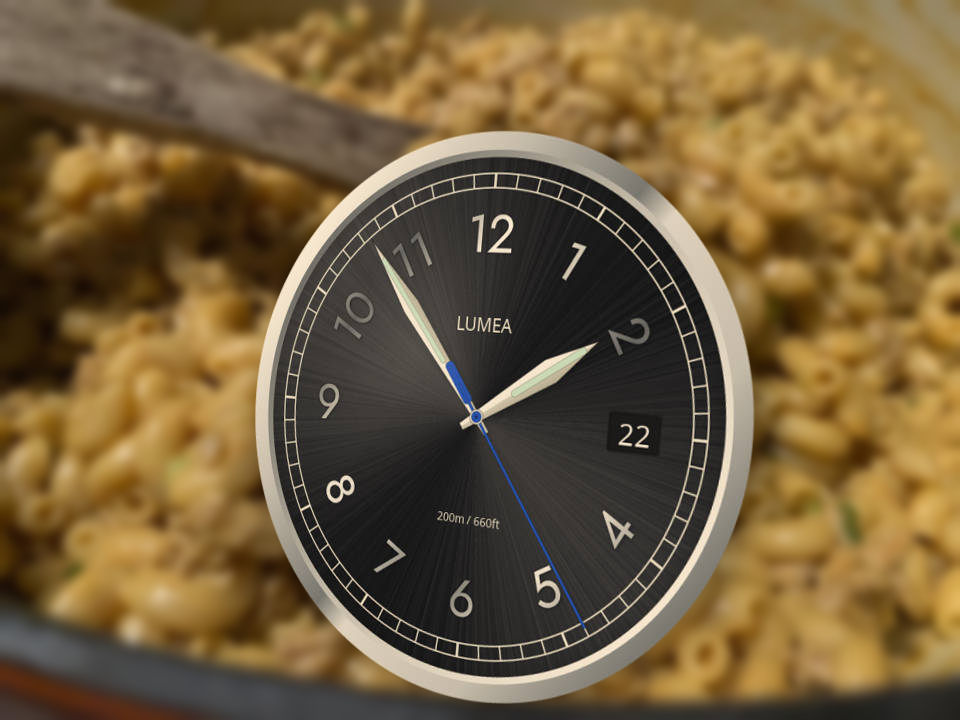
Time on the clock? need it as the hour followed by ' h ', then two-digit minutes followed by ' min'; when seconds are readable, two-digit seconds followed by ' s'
1 h 53 min 24 s
